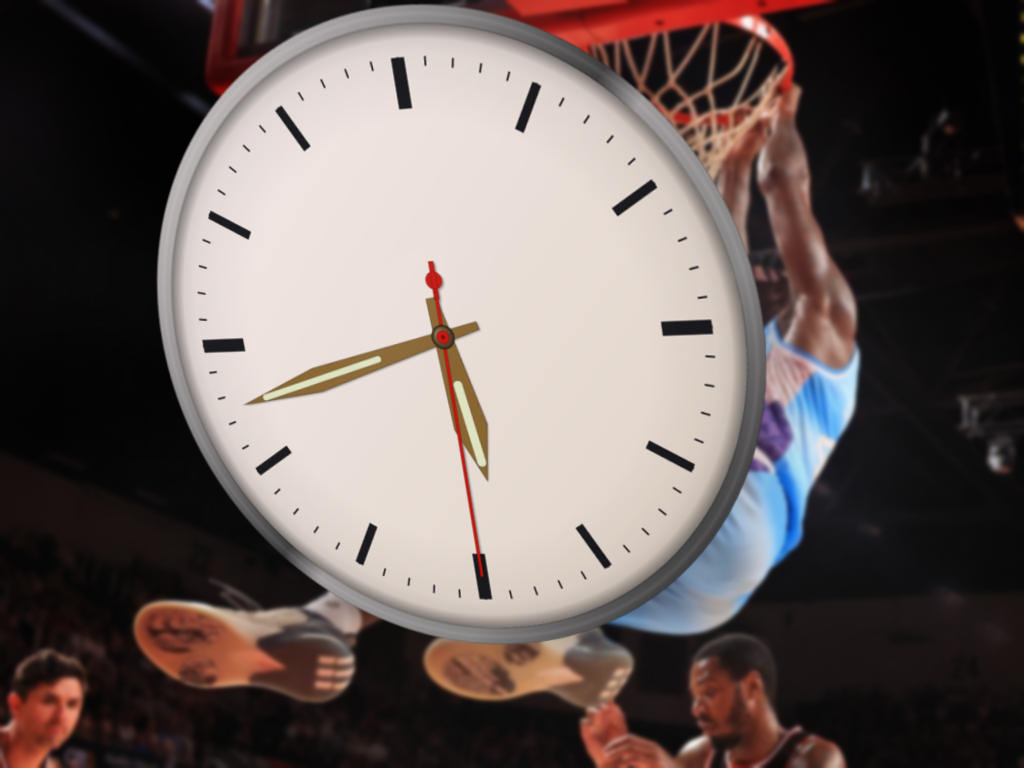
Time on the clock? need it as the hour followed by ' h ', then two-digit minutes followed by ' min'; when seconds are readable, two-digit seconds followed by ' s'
5 h 42 min 30 s
